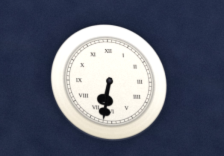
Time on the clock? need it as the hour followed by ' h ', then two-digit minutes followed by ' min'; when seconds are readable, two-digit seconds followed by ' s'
6 h 32 min
